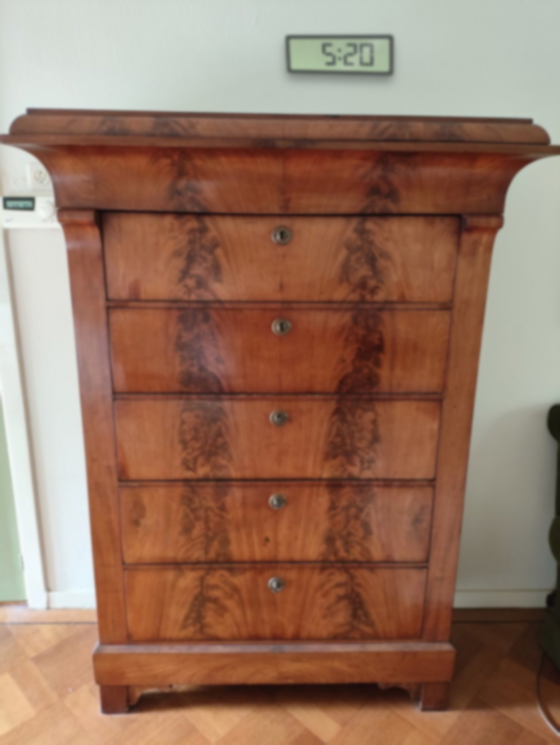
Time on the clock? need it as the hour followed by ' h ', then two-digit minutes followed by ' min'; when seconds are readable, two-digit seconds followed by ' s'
5 h 20 min
